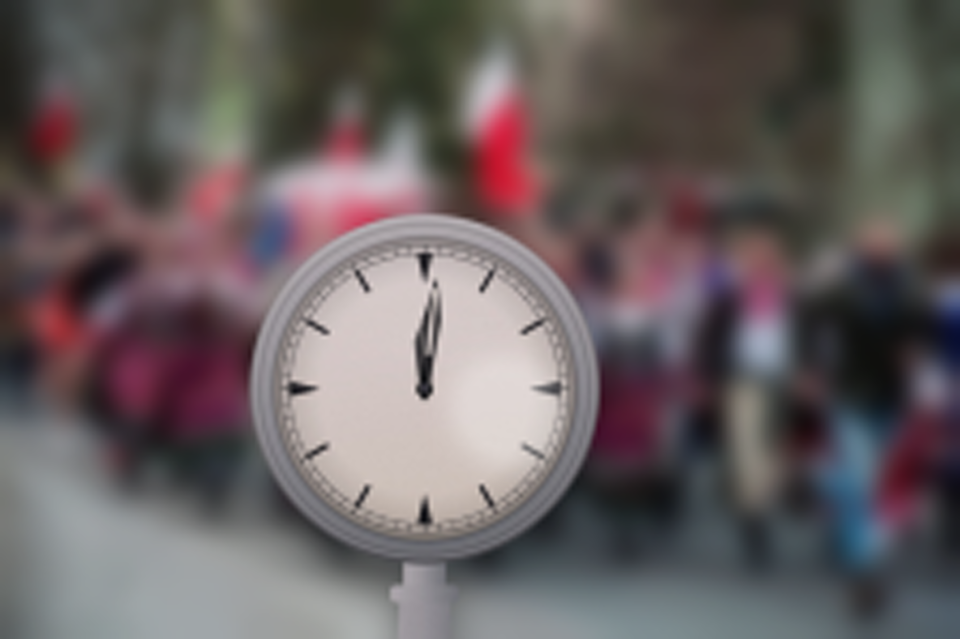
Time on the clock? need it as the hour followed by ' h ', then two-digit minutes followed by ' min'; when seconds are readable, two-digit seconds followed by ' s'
12 h 01 min
